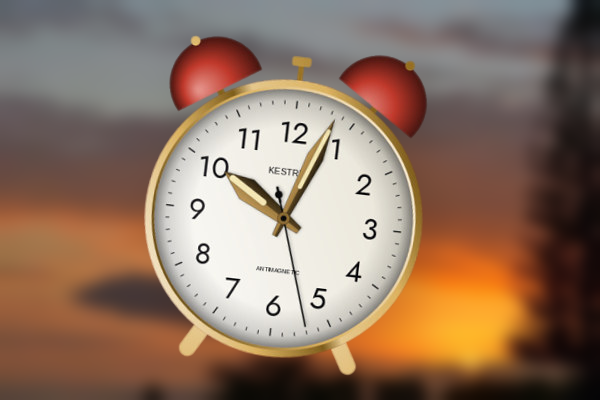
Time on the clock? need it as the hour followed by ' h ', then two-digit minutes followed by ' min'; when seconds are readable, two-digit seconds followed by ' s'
10 h 03 min 27 s
